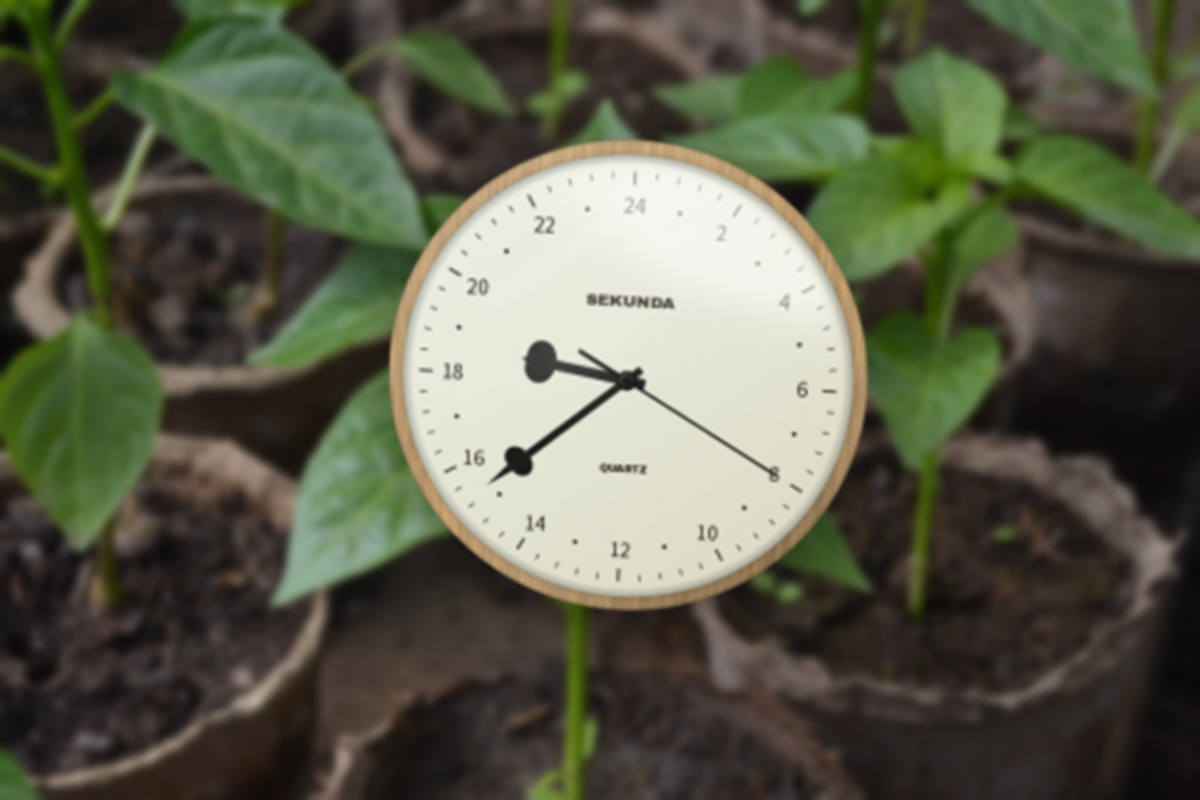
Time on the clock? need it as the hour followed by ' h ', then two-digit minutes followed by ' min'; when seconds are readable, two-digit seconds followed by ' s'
18 h 38 min 20 s
